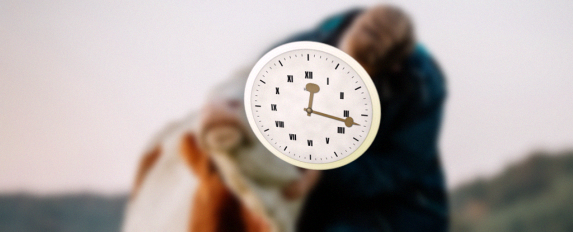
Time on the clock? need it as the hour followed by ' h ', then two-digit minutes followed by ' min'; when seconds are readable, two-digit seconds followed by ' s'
12 h 17 min
